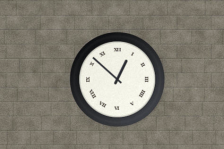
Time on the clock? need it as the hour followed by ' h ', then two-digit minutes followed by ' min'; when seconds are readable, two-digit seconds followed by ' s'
12 h 52 min
